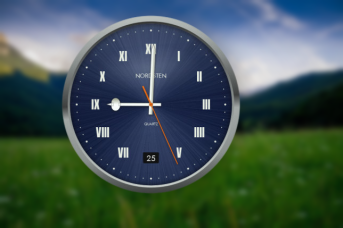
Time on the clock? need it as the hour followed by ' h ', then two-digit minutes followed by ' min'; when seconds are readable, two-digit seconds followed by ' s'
9 h 00 min 26 s
